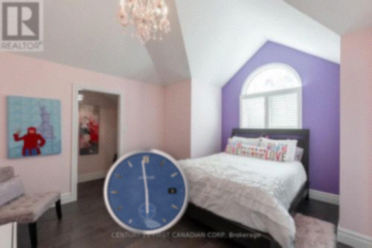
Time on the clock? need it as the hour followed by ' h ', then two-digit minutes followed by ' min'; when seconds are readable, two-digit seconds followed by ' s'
5 h 59 min
